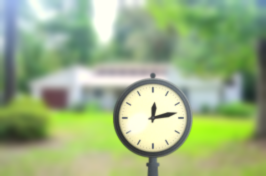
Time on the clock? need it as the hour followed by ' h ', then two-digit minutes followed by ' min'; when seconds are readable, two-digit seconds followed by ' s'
12 h 13 min
